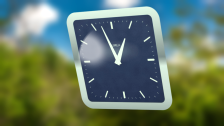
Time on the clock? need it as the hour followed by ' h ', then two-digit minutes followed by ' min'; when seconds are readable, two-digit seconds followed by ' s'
12 h 57 min
